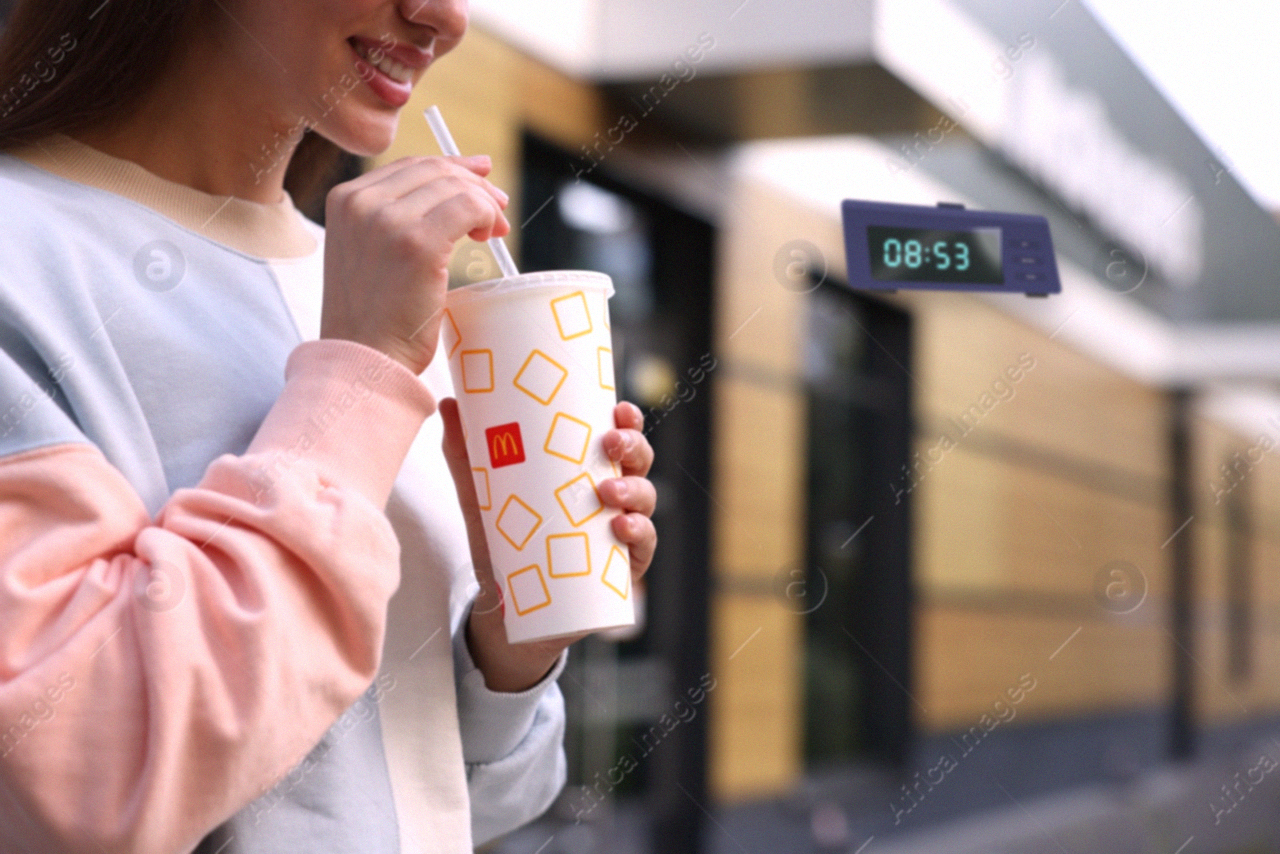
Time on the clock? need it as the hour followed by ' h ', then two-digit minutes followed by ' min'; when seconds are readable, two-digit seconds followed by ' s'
8 h 53 min
